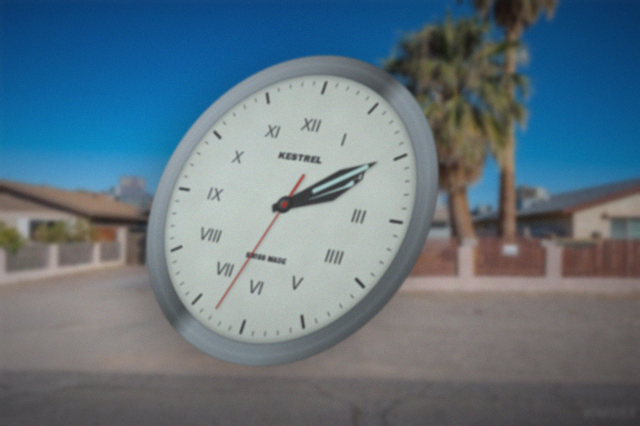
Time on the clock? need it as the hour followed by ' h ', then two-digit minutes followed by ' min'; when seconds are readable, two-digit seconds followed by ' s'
2 h 09 min 33 s
